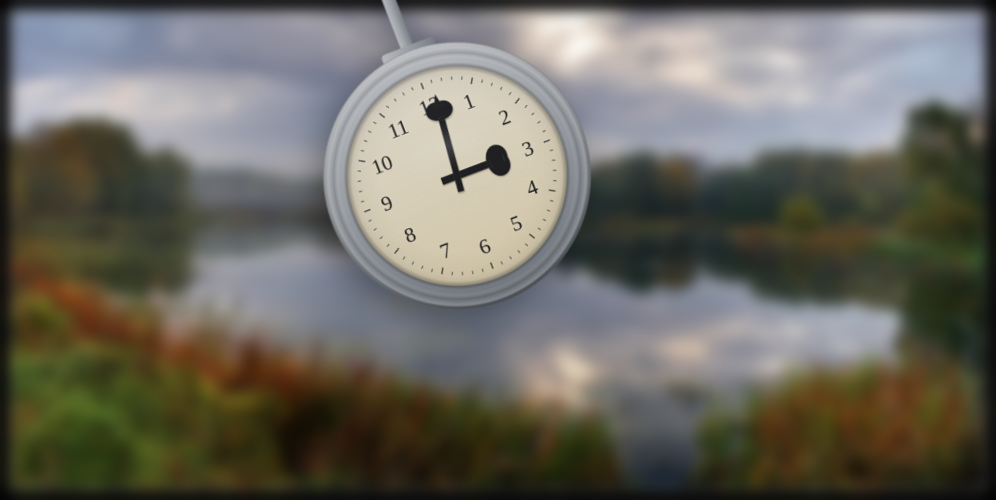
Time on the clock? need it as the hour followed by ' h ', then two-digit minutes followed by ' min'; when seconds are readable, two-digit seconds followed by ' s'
3 h 01 min
